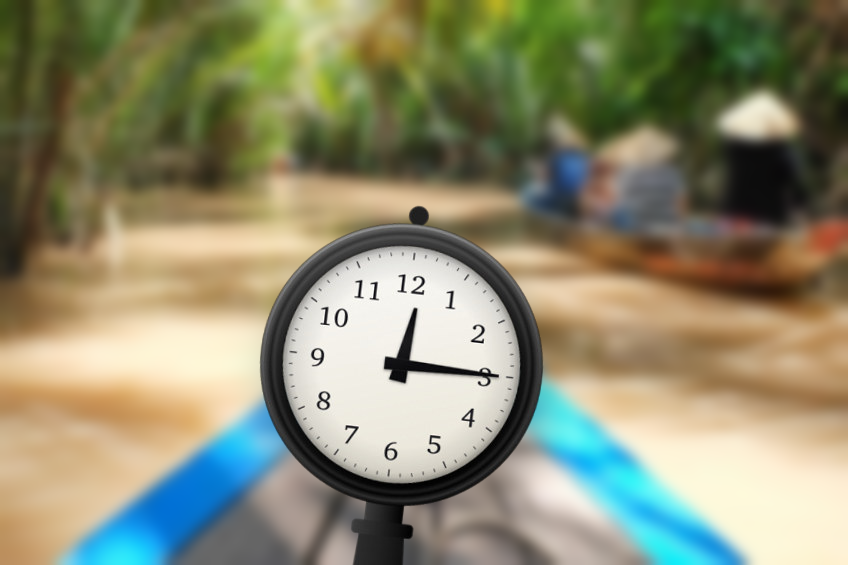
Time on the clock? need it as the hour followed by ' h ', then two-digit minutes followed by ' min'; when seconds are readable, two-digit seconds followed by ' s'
12 h 15 min
